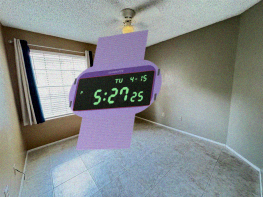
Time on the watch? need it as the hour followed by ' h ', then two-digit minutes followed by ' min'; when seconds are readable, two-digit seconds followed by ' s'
5 h 27 min 25 s
